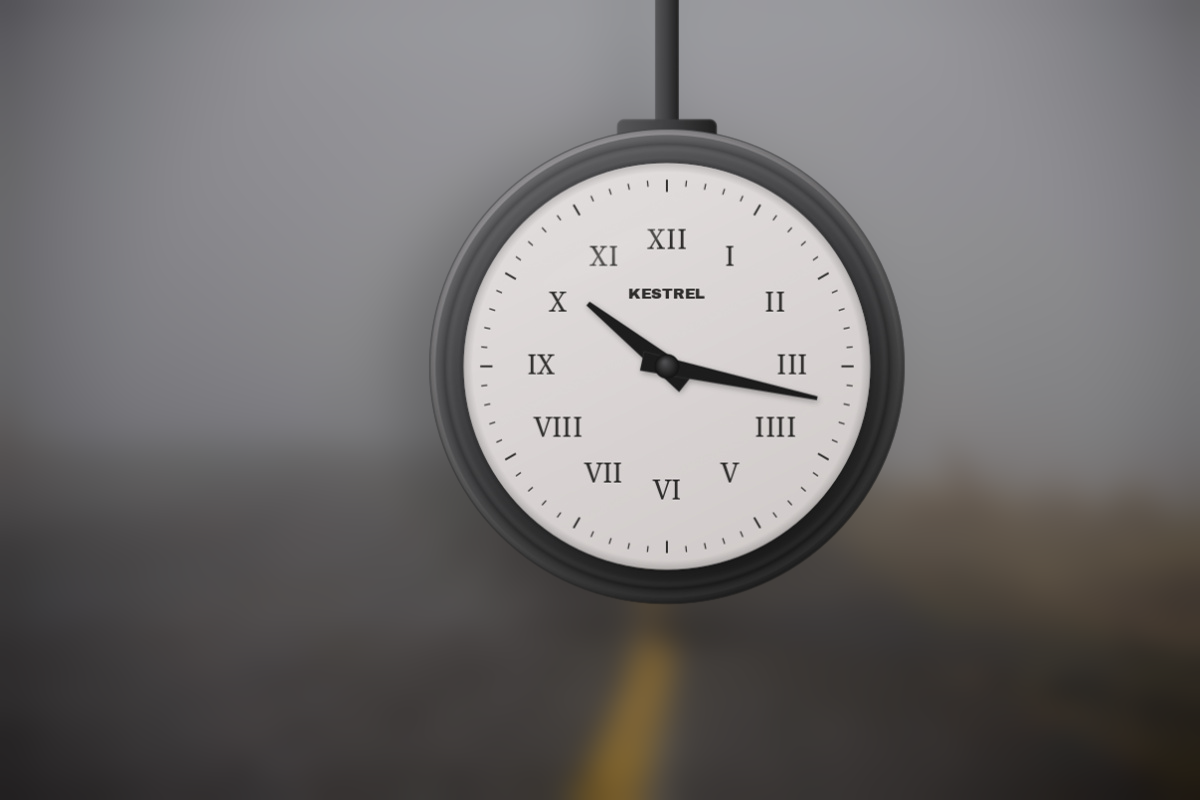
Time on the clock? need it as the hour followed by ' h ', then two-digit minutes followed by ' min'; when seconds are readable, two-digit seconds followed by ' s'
10 h 17 min
